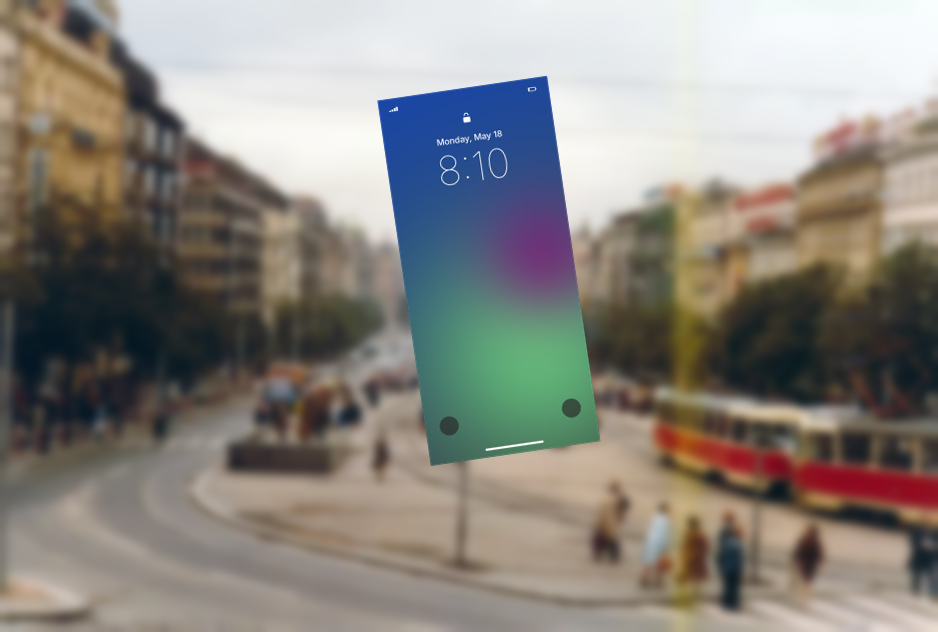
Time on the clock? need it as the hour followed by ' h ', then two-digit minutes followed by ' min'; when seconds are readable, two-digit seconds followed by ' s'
8 h 10 min
